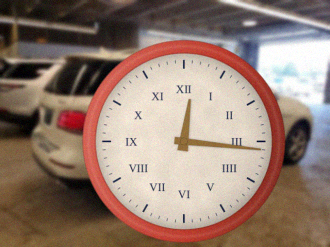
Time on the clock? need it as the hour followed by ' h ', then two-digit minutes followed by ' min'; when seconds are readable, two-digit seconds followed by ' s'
12 h 16 min
